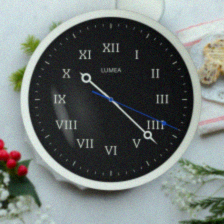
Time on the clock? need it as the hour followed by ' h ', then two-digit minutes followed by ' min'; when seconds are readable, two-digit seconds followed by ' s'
10 h 22 min 19 s
